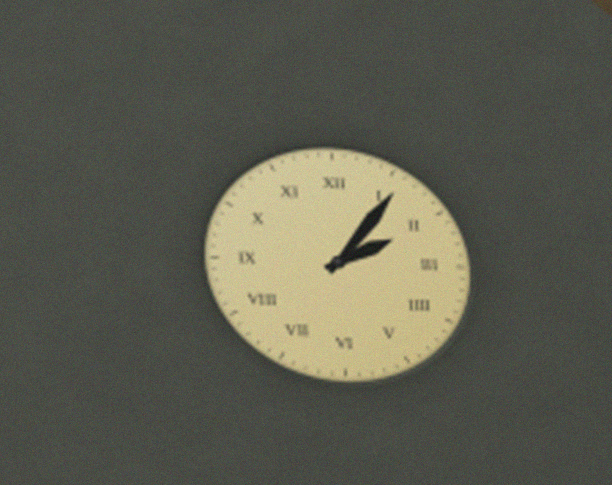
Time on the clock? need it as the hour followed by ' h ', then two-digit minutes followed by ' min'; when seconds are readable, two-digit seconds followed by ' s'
2 h 06 min
